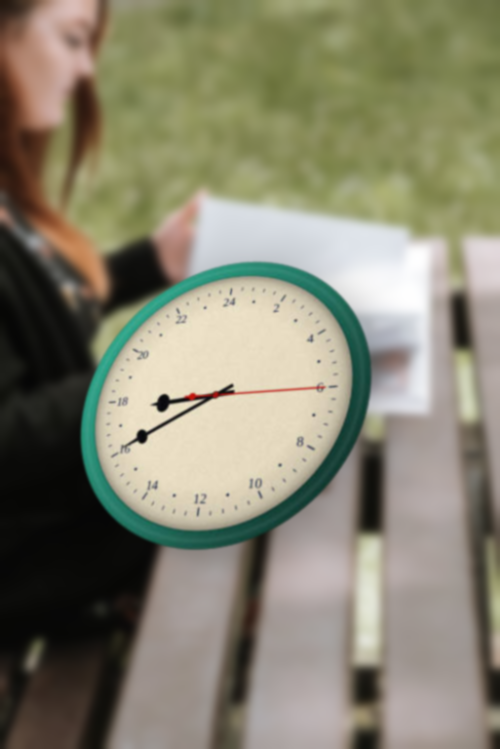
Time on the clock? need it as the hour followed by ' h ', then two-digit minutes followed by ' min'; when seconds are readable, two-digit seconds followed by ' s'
17 h 40 min 15 s
